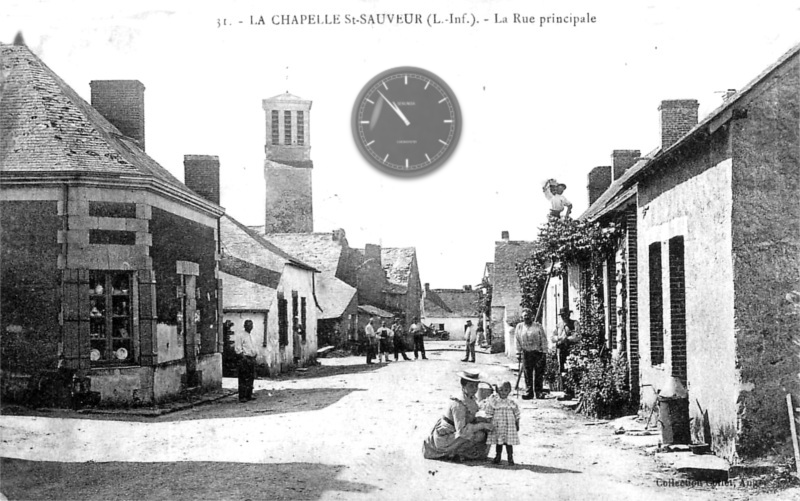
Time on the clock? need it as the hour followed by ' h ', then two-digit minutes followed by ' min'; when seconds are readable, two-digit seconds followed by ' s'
10 h 53 min
